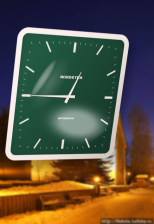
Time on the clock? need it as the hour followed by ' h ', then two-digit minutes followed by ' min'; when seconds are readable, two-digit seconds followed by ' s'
12 h 45 min
